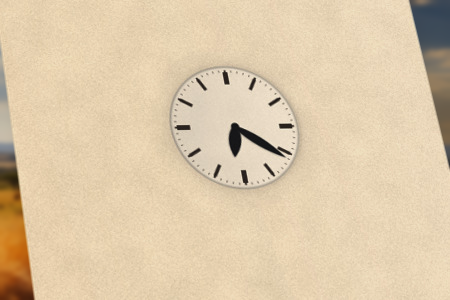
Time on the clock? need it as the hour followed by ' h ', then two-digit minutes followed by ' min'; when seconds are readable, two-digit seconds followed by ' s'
6 h 21 min
